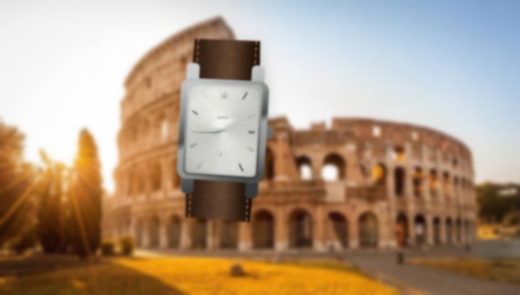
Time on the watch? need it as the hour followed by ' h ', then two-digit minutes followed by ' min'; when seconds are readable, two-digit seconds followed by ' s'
8 h 44 min
